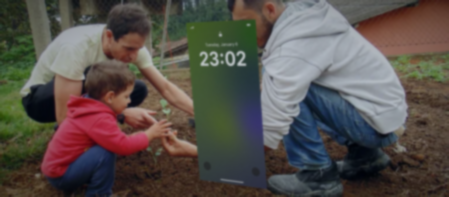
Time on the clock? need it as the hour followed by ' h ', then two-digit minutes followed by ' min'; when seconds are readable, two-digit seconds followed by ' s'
23 h 02 min
